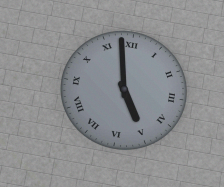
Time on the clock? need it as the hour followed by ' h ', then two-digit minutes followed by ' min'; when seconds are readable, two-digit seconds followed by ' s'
4 h 58 min
